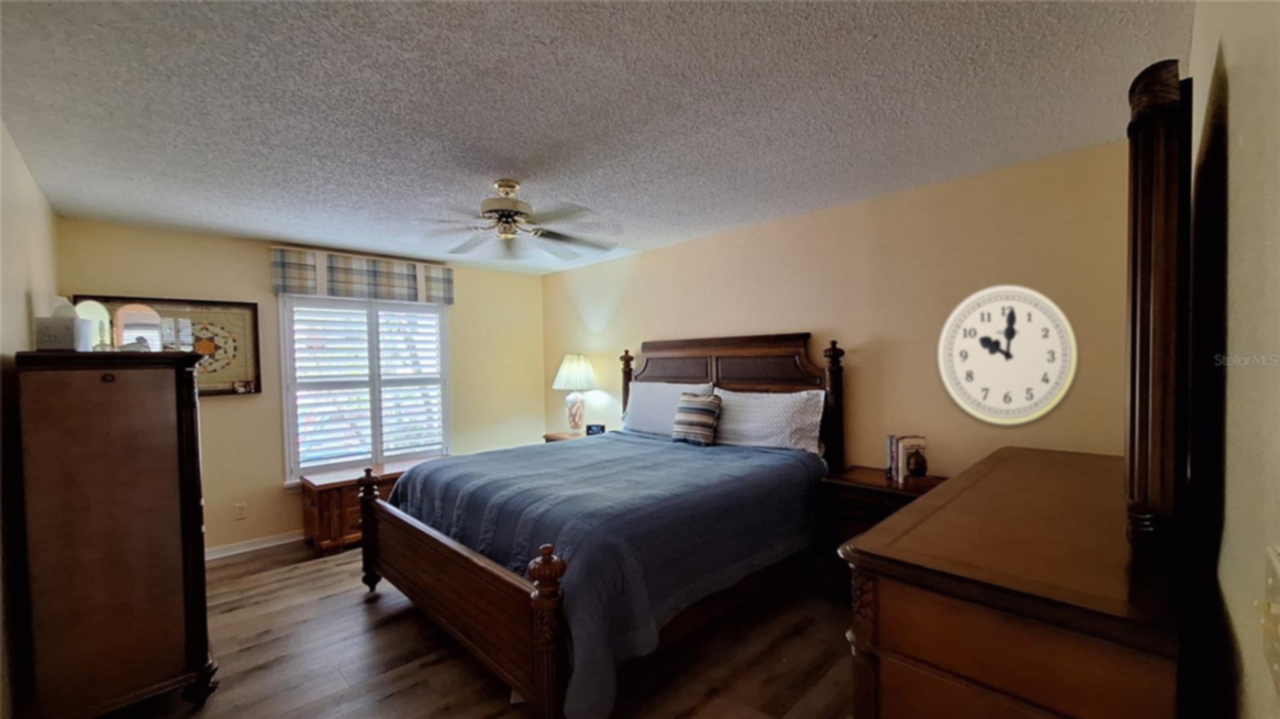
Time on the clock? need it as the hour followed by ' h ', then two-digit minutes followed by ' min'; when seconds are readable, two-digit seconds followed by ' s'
10 h 01 min
